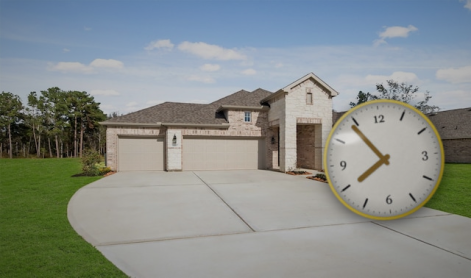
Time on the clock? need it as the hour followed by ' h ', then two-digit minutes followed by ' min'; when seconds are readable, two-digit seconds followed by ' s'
7 h 54 min
